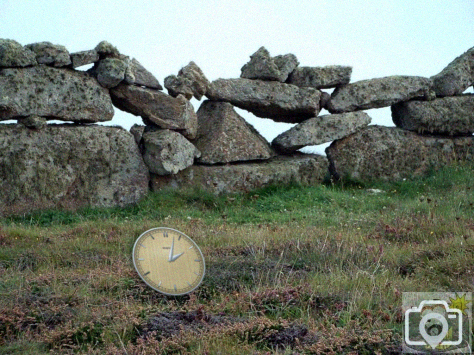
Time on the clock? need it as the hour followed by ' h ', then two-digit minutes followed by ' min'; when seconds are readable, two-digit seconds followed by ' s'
2 h 03 min
